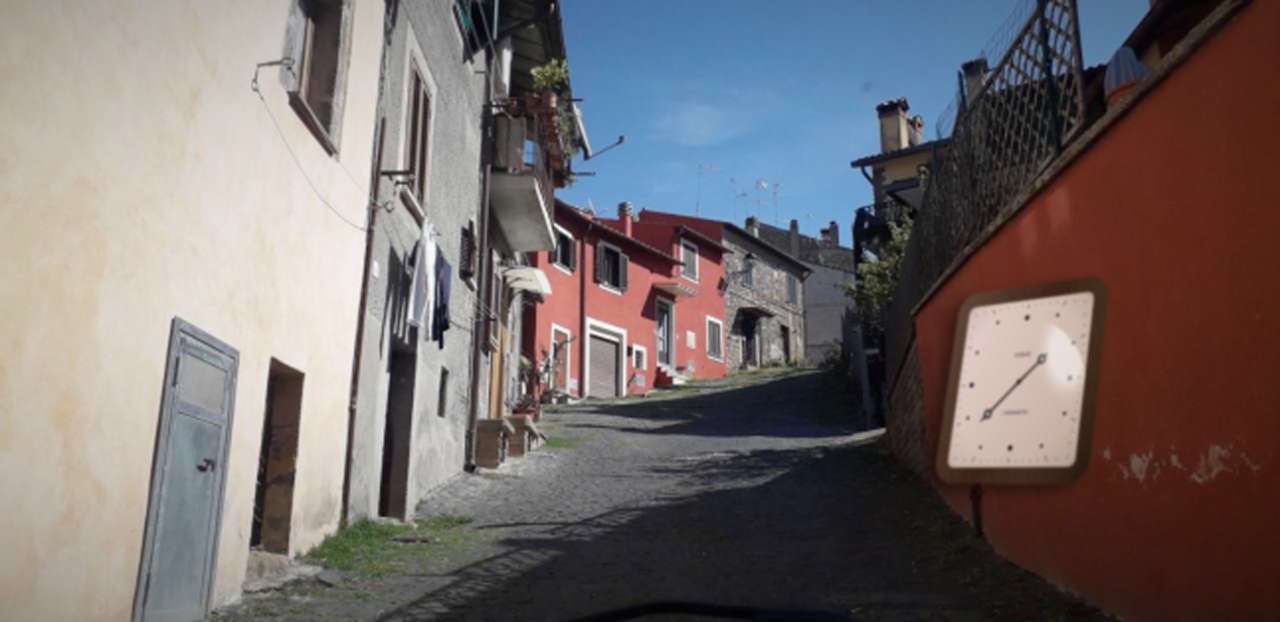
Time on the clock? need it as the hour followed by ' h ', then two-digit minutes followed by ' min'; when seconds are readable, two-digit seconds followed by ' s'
1 h 38 min
